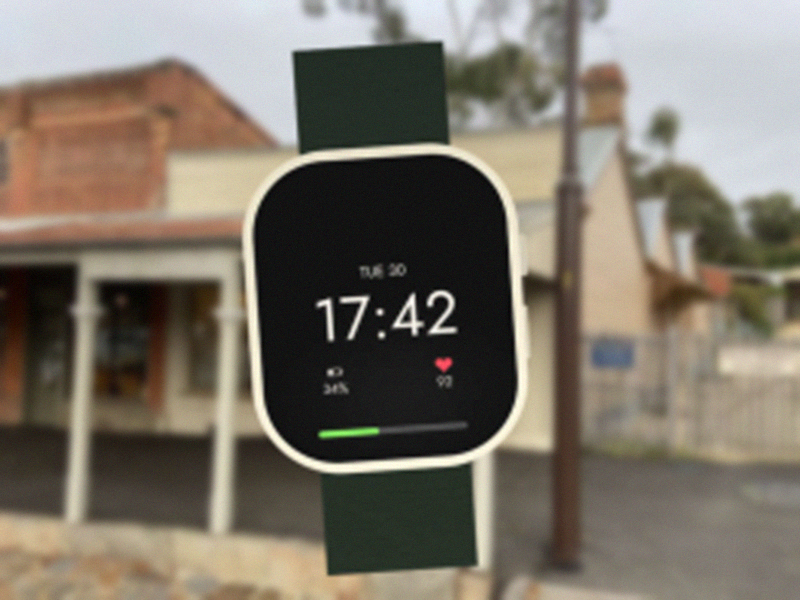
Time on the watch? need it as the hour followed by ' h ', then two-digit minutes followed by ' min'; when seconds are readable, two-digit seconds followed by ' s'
17 h 42 min
